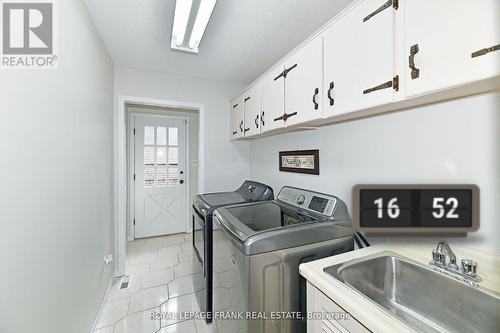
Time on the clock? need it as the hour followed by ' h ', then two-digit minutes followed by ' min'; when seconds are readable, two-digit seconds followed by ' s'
16 h 52 min
